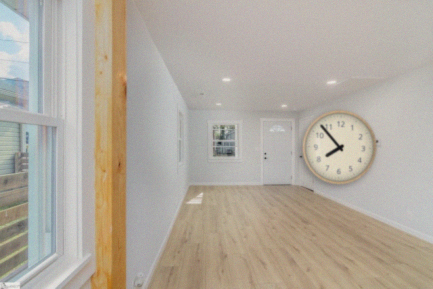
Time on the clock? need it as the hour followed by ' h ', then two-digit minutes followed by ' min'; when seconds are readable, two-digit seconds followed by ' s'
7 h 53 min
